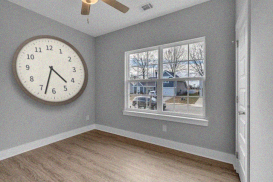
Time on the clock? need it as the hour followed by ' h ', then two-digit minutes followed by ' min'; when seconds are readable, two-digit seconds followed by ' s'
4 h 33 min
